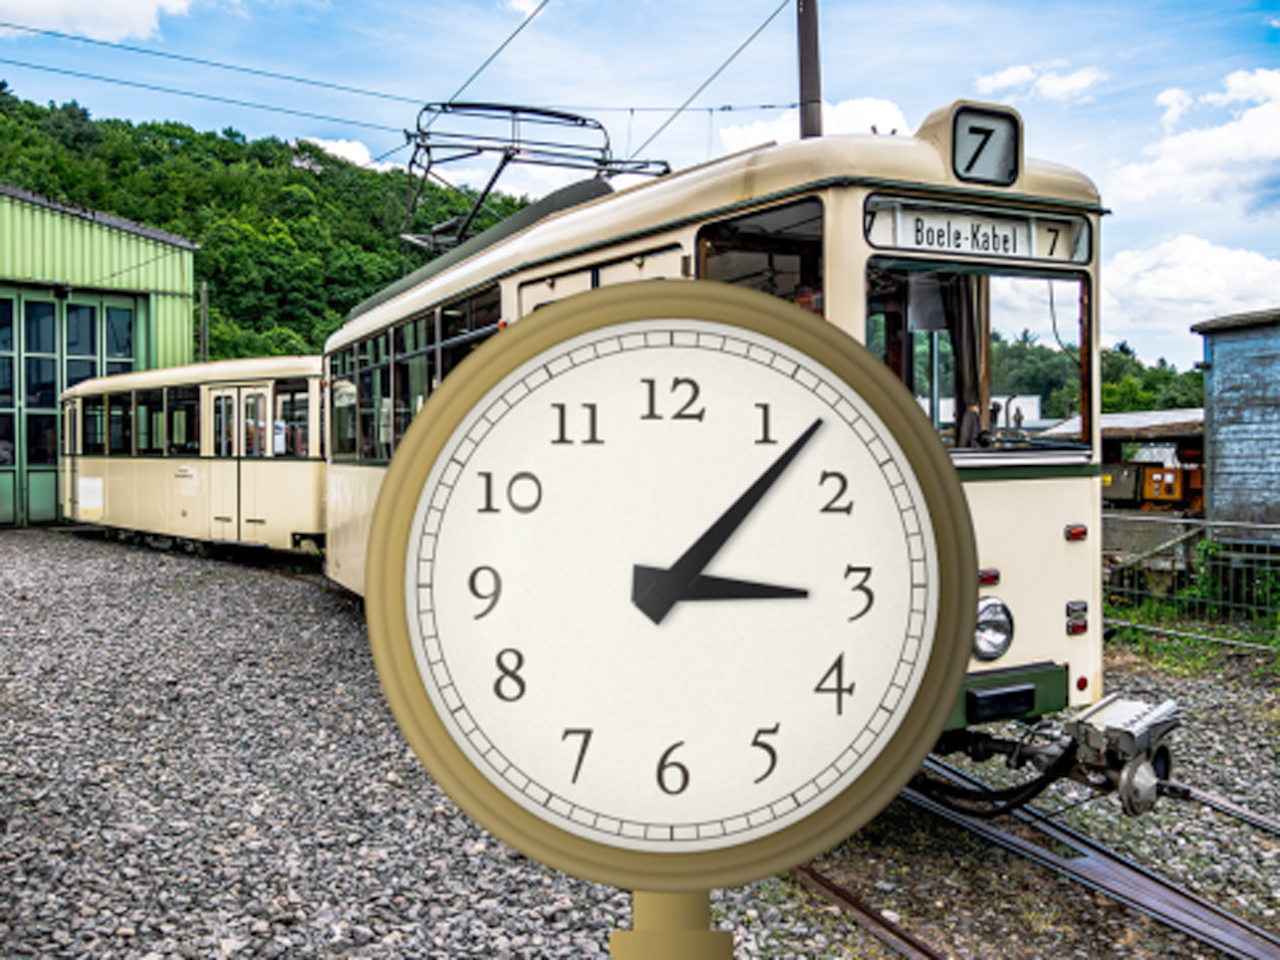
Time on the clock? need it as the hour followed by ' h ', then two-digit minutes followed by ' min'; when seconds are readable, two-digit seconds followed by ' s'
3 h 07 min
